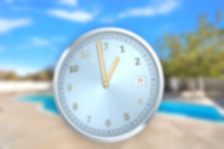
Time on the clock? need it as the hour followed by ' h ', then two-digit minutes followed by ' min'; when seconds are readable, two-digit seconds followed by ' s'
12 h 59 min
